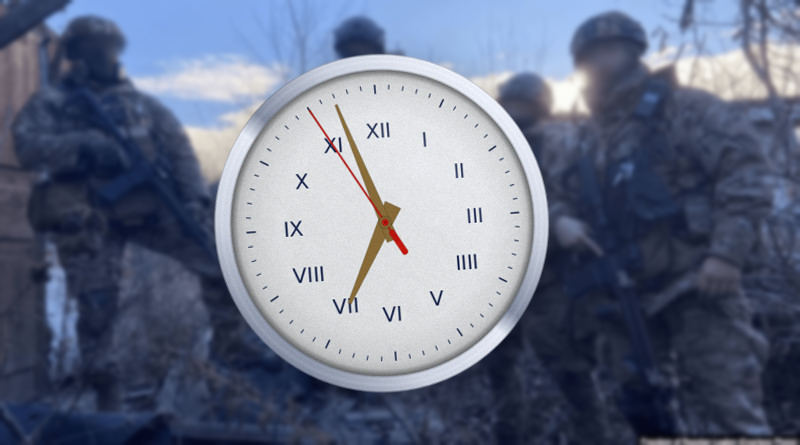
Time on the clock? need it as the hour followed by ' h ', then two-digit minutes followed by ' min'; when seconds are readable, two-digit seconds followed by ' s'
6 h 56 min 55 s
